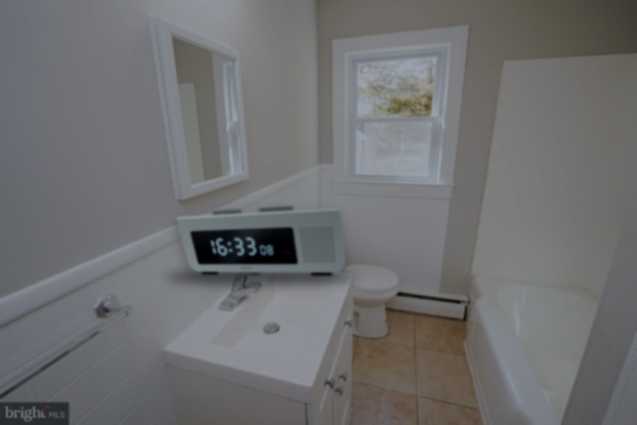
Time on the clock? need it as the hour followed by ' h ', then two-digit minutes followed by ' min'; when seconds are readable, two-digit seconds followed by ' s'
16 h 33 min
